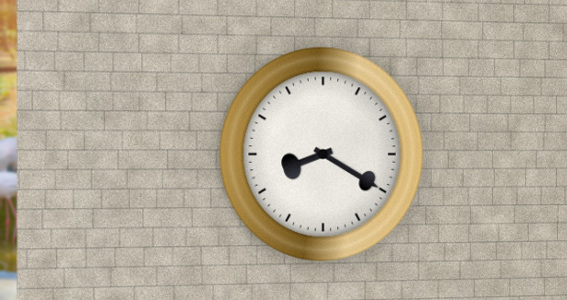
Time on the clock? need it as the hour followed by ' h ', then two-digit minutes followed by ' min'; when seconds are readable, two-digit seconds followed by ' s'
8 h 20 min
